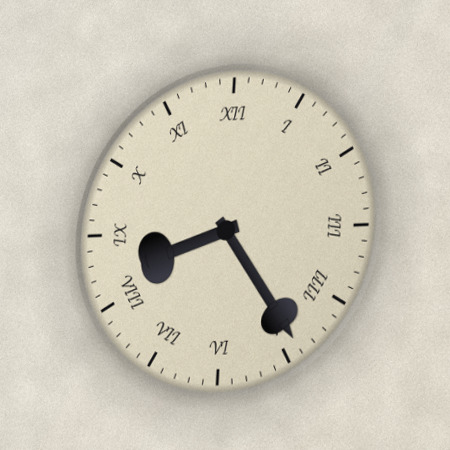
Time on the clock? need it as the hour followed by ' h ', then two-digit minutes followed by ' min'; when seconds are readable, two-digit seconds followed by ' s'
8 h 24 min
